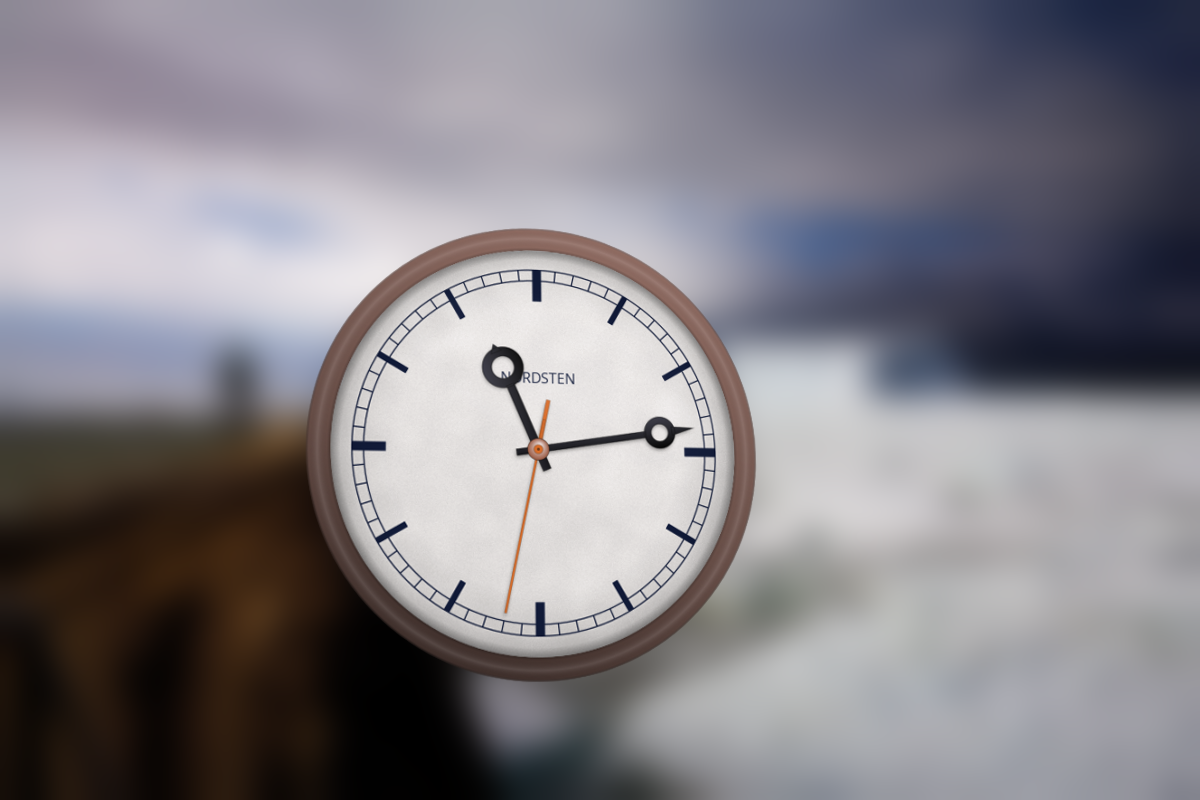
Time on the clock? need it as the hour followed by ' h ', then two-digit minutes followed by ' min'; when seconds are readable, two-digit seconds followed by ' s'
11 h 13 min 32 s
